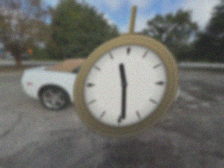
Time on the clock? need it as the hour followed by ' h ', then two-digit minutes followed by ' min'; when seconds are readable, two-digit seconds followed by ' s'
11 h 29 min
